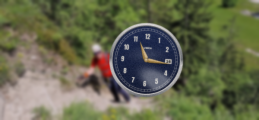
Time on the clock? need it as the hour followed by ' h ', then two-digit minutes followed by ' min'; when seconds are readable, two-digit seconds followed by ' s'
11 h 16 min
